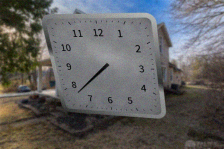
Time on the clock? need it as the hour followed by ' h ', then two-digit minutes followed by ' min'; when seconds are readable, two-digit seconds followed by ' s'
7 h 38 min
